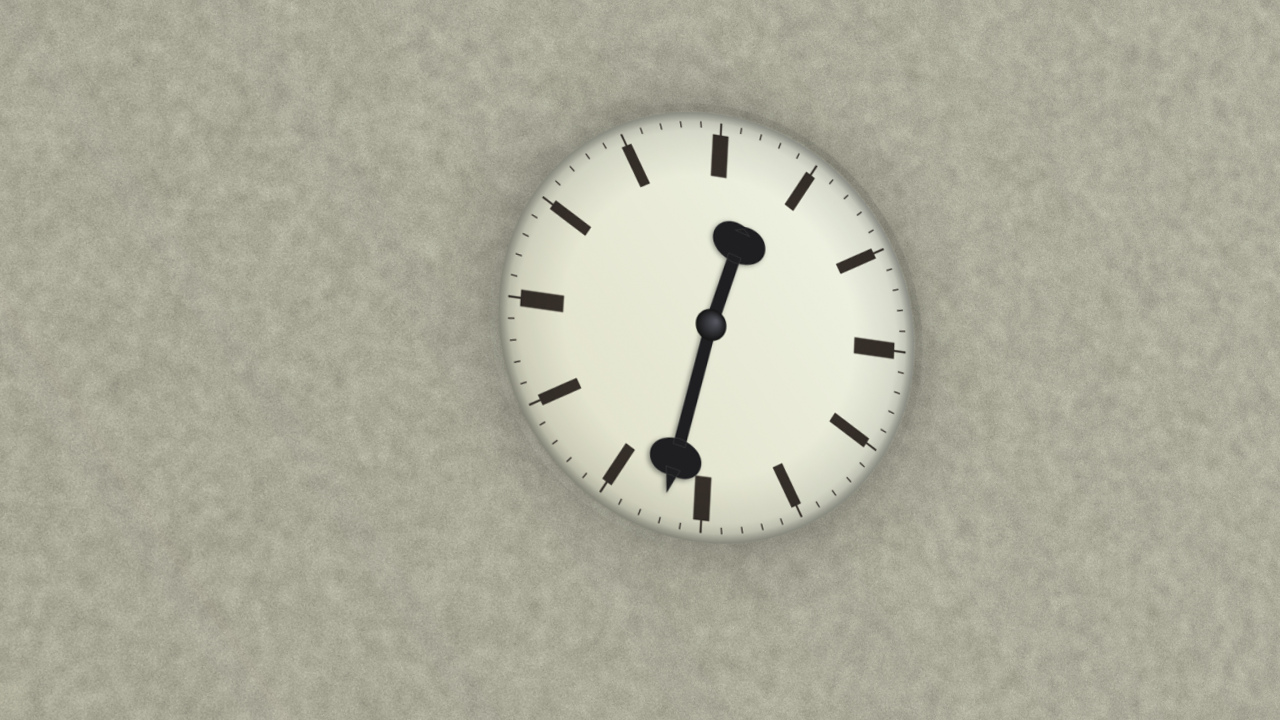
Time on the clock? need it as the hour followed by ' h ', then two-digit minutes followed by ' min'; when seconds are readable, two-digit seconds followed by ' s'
12 h 32 min
